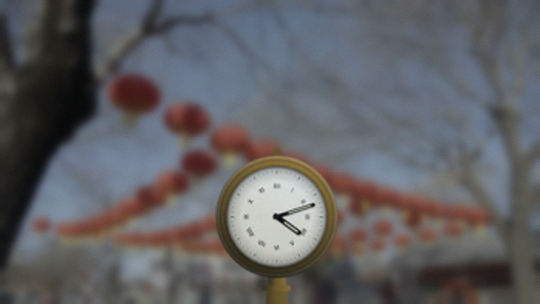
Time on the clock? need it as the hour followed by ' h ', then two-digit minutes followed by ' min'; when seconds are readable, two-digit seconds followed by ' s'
4 h 12 min
